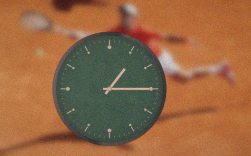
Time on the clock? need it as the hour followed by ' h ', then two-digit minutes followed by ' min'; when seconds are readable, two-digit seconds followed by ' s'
1 h 15 min
